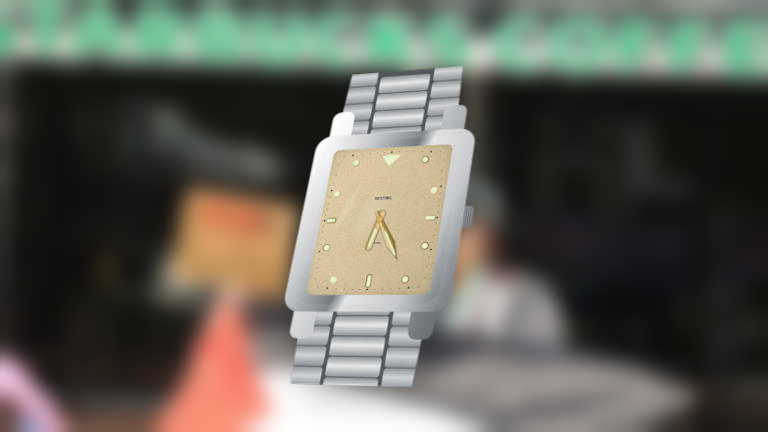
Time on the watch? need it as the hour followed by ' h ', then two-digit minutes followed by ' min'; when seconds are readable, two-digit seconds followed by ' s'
6 h 25 min
